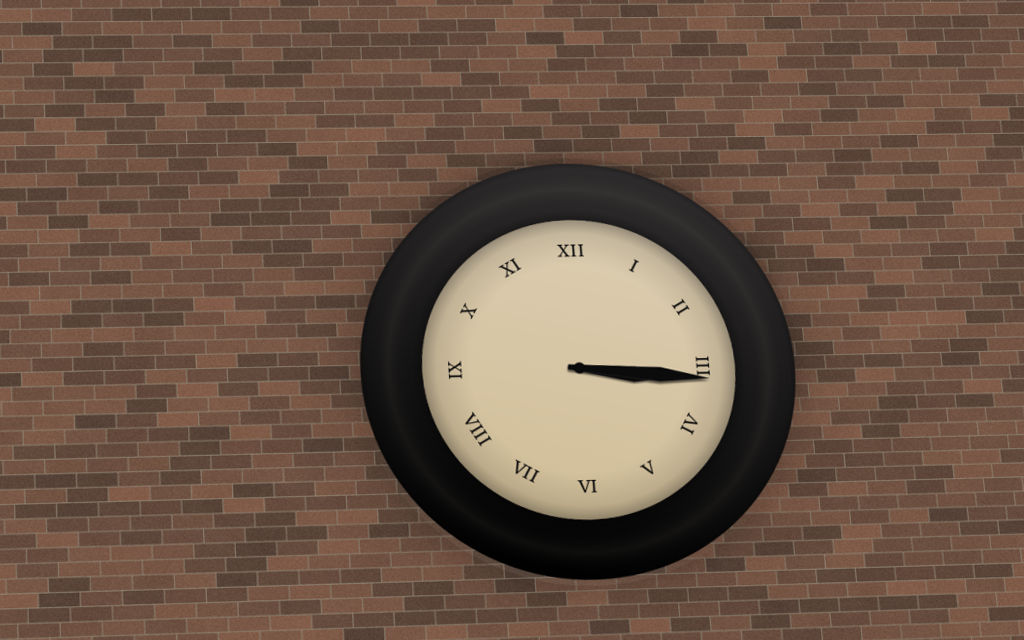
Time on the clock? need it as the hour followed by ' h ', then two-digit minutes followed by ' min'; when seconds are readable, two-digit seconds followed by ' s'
3 h 16 min
